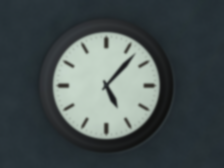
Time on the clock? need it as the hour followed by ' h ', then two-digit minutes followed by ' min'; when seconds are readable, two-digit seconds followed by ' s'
5 h 07 min
